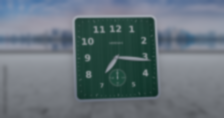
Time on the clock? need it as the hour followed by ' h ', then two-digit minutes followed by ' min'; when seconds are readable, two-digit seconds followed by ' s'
7 h 16 min
